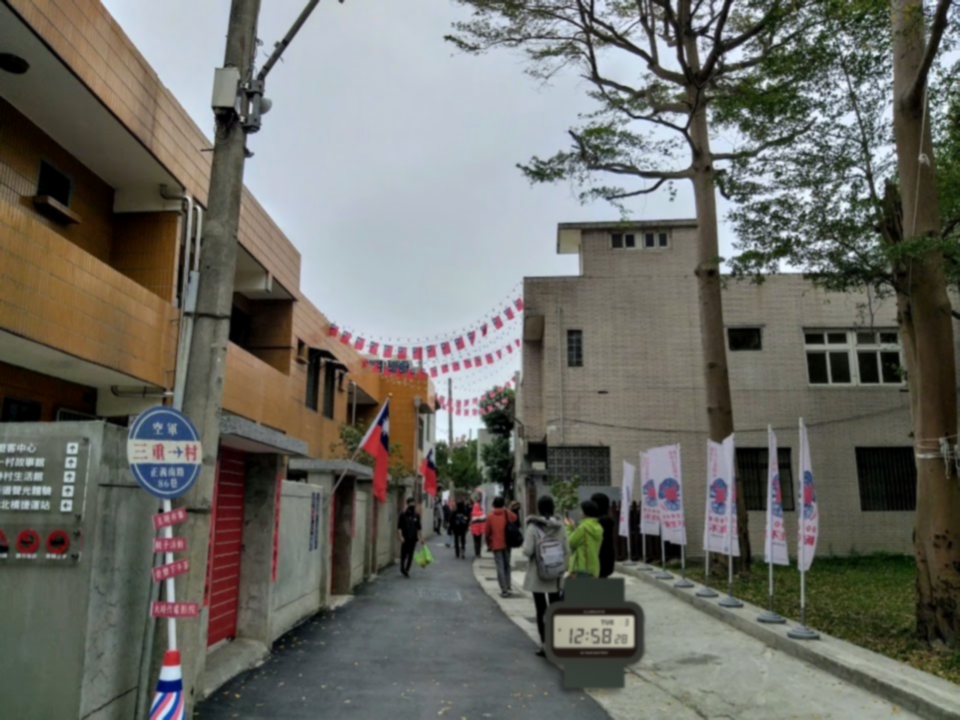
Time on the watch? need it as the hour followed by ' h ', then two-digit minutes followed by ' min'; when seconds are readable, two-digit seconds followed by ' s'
12 h 58 min
